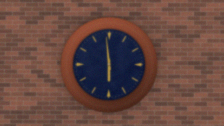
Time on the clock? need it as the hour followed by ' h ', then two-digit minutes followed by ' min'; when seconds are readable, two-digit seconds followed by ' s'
5 h 59 min
